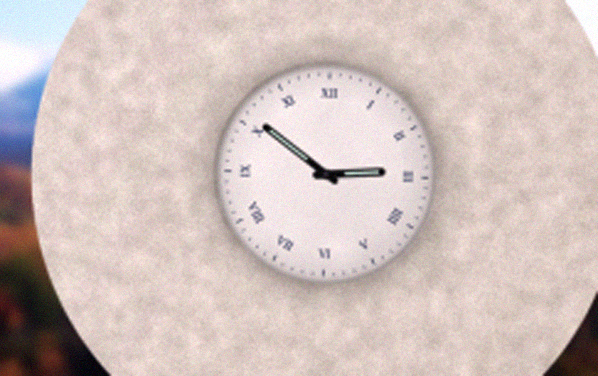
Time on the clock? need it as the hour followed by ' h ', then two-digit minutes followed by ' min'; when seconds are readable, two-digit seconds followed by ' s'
2 h 51 min
